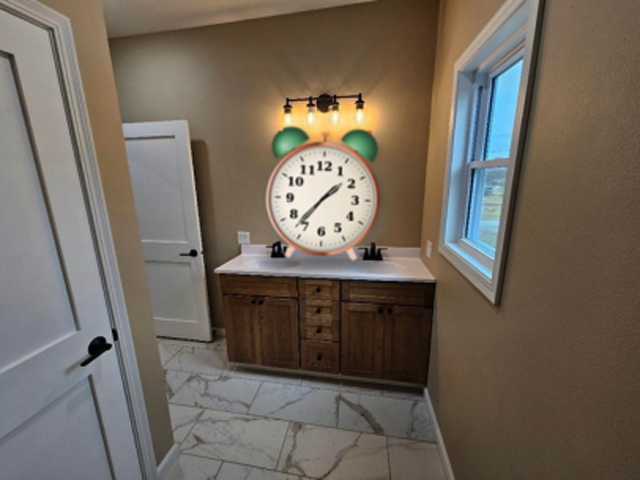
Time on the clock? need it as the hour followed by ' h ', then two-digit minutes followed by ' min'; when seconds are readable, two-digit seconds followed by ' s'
1 h 37 min
